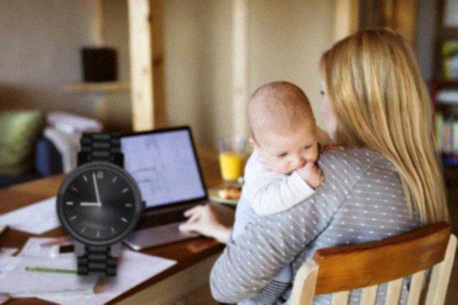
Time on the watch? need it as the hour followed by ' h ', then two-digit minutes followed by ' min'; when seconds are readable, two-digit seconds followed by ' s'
8 h 58 min
